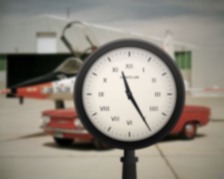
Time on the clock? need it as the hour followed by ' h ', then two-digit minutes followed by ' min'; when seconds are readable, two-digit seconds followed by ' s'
11 h 25 min
